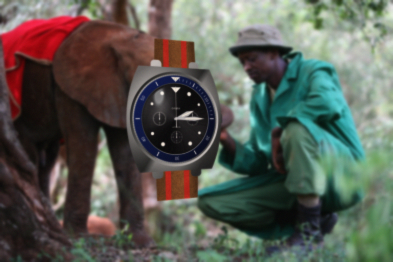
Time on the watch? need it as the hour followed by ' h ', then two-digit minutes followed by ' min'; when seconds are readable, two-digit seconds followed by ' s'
2 h 15 min
